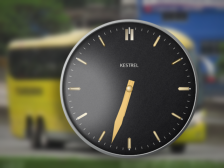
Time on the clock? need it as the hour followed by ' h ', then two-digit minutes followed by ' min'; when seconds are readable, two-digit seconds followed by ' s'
6 h 33 min
